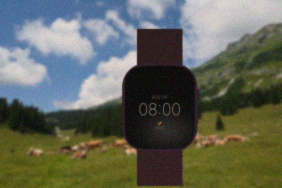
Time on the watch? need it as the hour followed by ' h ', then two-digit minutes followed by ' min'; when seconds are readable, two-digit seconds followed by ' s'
8 h 00 min
